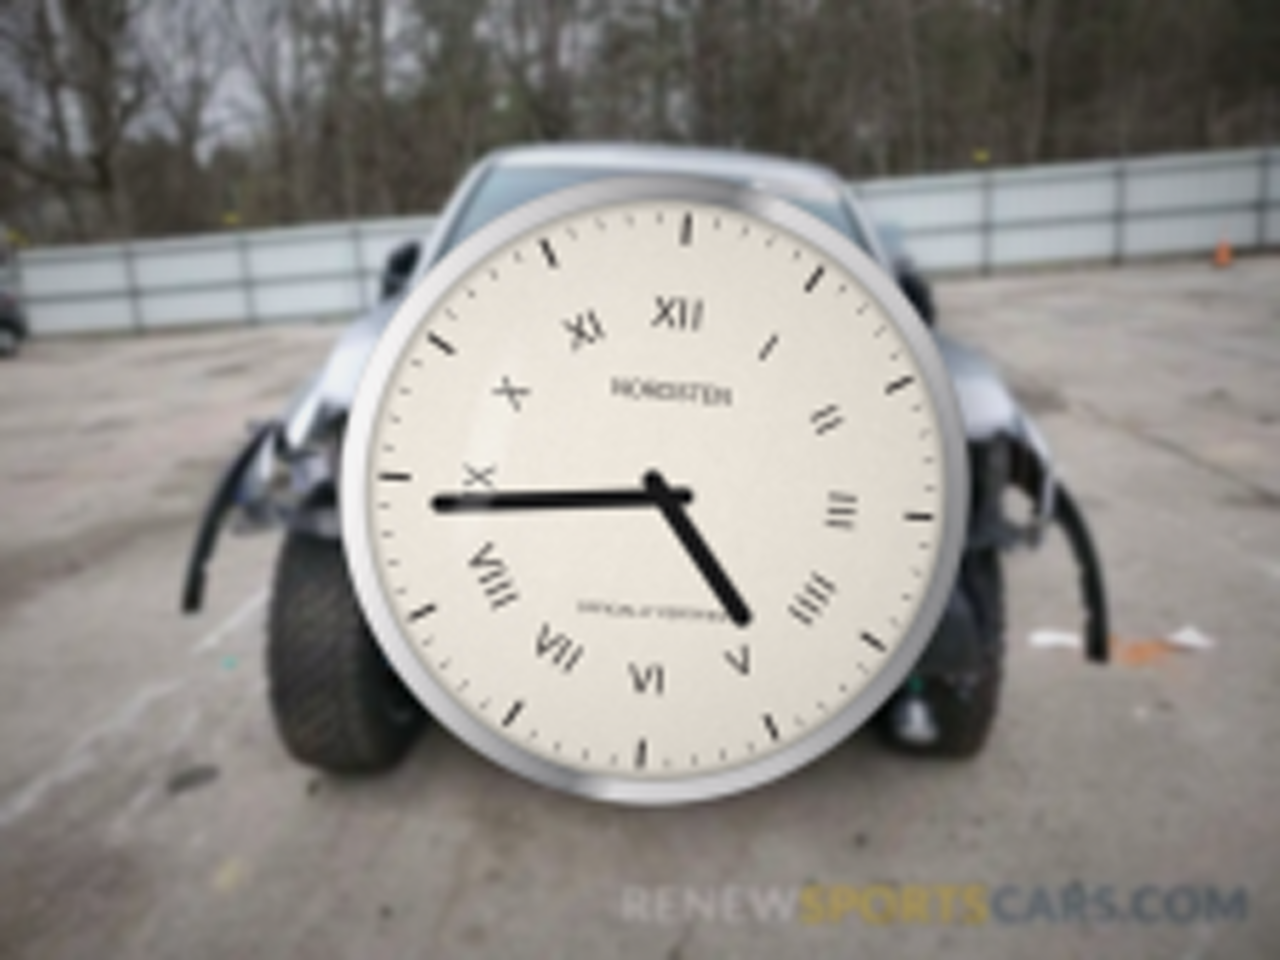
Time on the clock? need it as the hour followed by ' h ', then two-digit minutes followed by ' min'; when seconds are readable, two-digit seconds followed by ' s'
4 h 44 min
